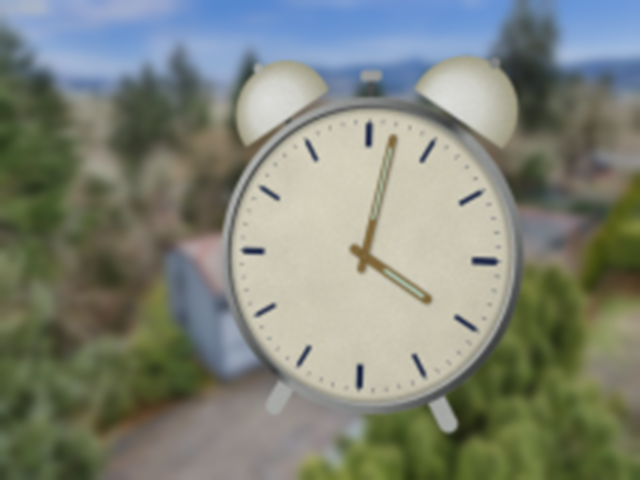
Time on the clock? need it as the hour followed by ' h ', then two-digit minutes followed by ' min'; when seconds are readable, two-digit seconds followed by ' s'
4 h 02 min
